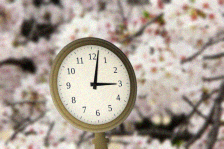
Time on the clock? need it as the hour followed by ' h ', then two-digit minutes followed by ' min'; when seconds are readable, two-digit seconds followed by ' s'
3 h 02 min
